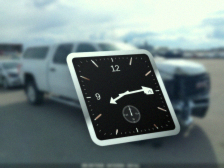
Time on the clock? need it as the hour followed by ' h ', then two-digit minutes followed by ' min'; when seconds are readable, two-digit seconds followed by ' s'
8 h 14 min
